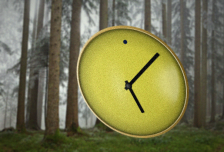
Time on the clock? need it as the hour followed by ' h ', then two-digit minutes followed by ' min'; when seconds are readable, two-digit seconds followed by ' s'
5 h 07 min
